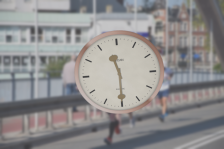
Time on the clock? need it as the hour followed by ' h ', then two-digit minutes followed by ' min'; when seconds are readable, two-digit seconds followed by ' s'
11 h 30 min
